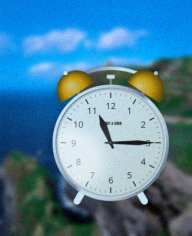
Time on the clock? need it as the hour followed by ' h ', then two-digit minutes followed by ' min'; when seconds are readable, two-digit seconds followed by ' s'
11 h 15 min
